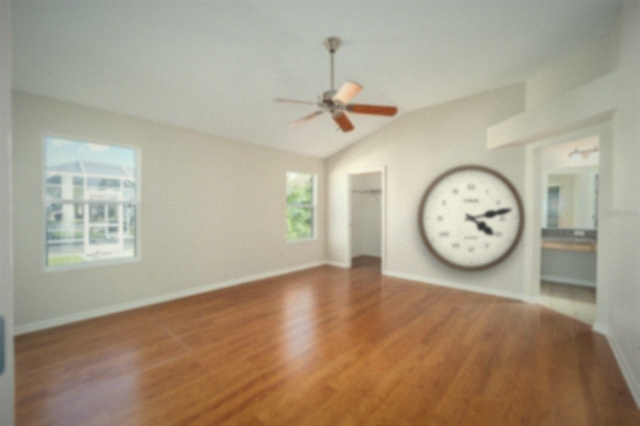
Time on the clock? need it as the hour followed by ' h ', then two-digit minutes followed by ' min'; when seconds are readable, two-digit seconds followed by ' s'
4 h 13 min
